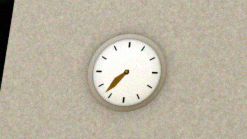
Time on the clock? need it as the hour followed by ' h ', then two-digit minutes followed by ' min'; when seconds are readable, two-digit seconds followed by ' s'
7 h 37 min
